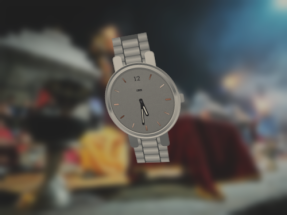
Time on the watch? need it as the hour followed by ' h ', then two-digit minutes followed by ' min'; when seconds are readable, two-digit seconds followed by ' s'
5 h 31 min
